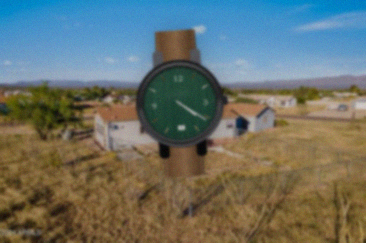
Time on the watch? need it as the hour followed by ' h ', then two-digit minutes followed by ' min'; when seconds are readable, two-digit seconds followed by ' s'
4 h 21 min
